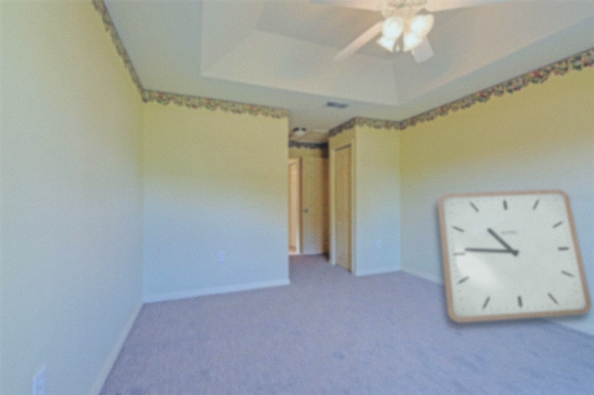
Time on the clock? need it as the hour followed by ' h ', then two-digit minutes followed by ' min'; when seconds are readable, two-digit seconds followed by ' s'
10 h 46 min
